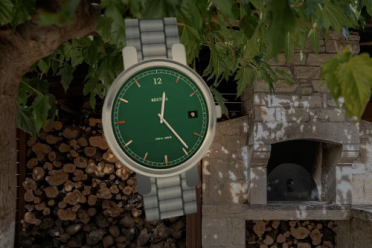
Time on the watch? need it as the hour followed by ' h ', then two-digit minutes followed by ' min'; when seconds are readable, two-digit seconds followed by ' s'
12 h 24 min
